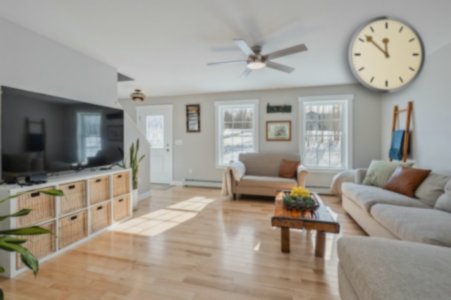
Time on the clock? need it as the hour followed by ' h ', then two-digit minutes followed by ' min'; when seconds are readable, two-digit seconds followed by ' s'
11 h 52 min
